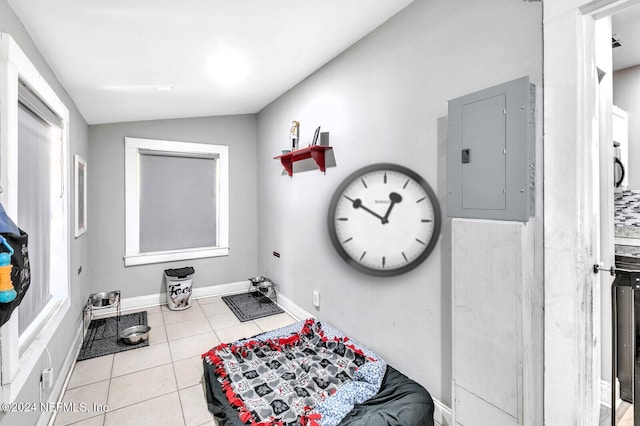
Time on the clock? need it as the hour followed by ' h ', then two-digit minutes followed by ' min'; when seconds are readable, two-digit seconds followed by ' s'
12 h 50 min
